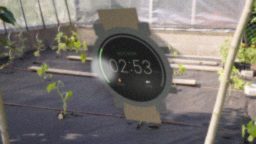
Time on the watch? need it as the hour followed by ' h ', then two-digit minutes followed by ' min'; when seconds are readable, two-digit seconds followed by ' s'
2 h 53 min
